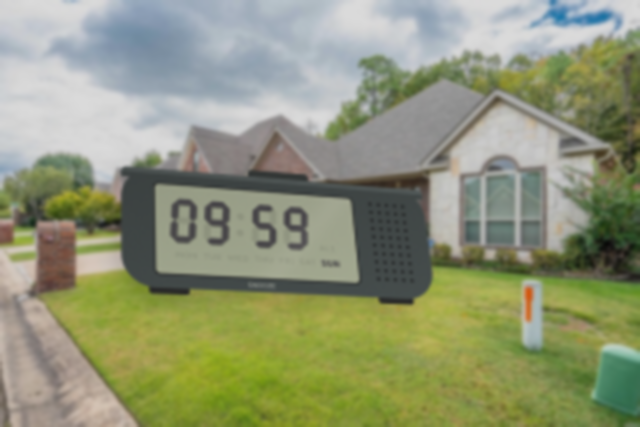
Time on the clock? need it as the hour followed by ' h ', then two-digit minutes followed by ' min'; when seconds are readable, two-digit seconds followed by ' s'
9 h 59 min
